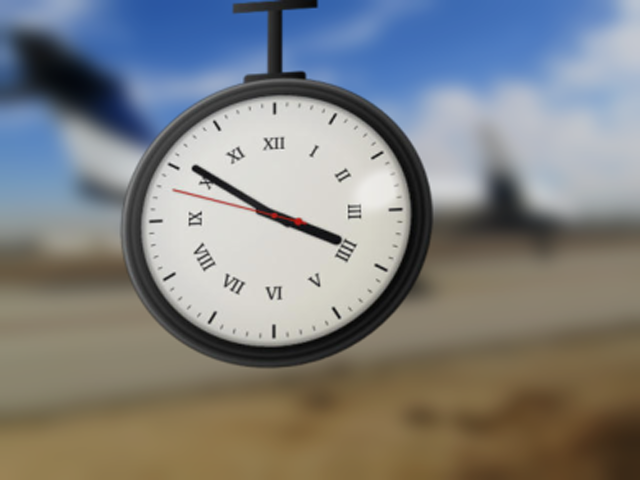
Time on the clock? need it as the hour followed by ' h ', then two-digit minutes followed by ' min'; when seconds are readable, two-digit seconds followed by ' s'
3 h 50 min 48 s
